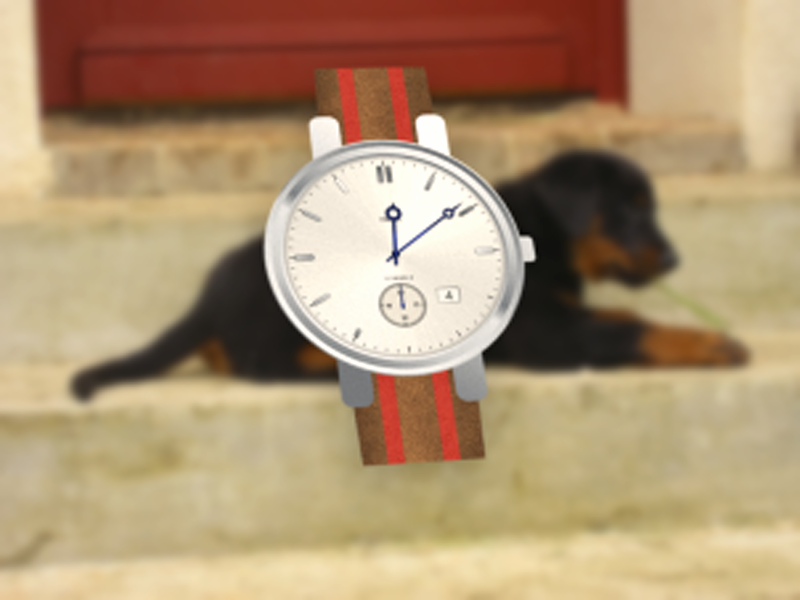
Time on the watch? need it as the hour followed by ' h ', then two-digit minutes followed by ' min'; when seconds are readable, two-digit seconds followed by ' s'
12 h 09 min
